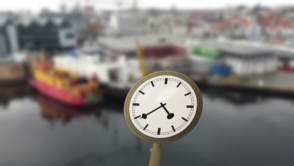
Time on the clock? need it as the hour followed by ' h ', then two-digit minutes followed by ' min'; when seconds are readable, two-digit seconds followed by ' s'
4 h 39 min
